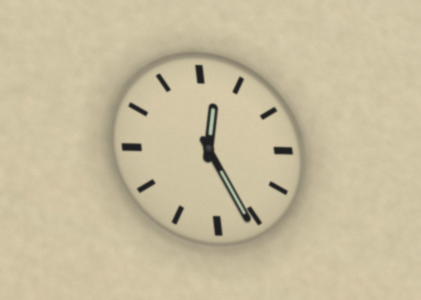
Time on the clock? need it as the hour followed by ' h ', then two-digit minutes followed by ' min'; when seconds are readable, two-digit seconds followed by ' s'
12 h 26 min
